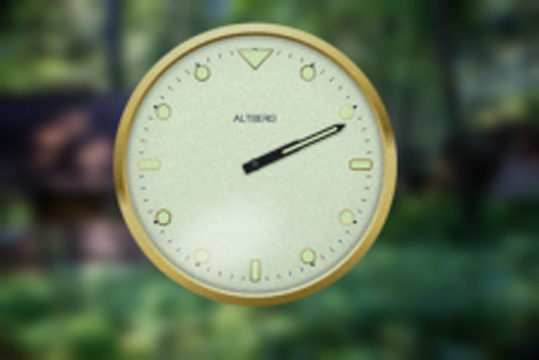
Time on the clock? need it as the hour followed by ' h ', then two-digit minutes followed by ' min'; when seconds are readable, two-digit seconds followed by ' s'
2 h 11 min
